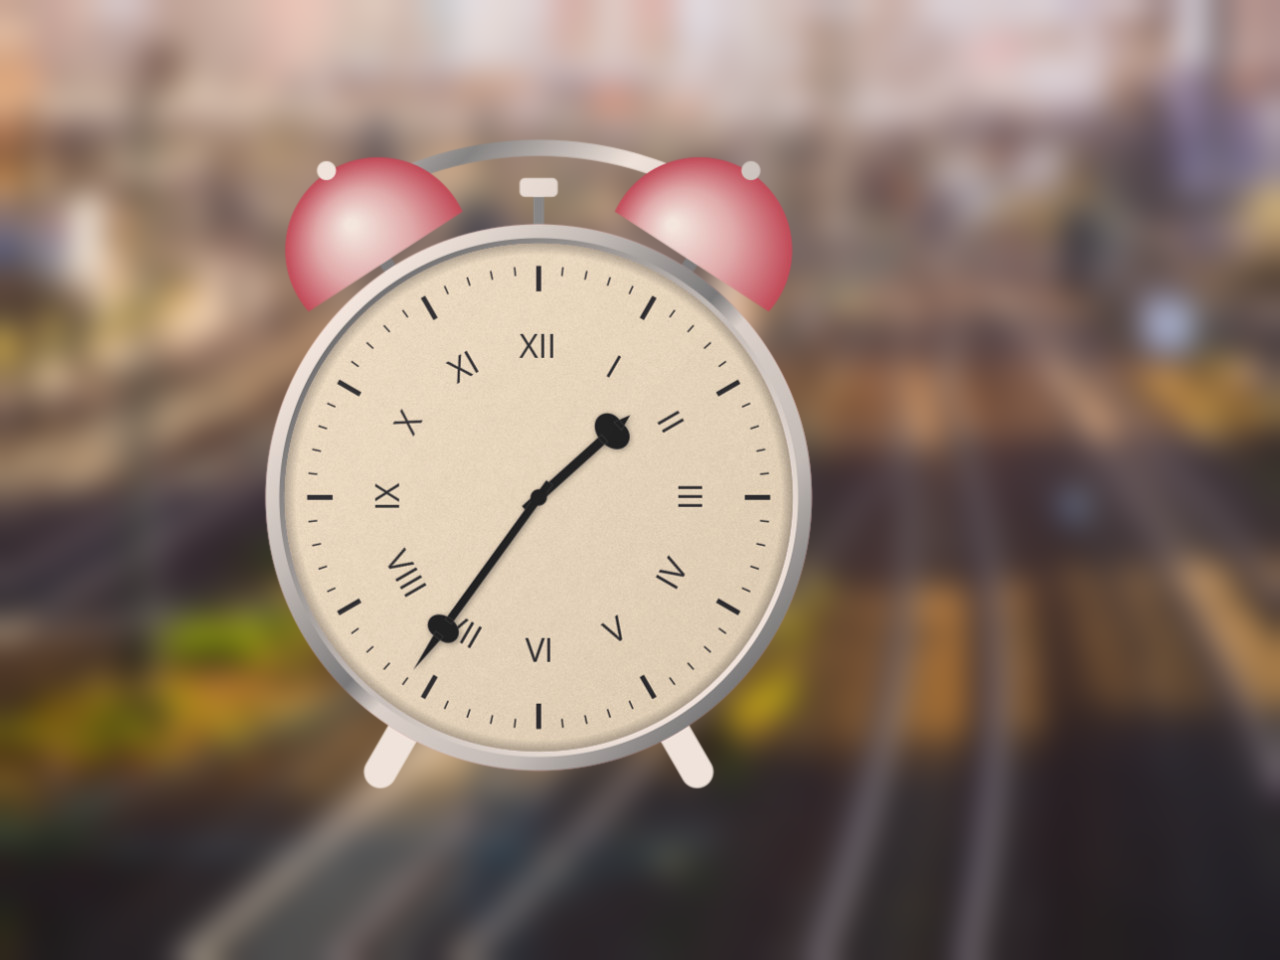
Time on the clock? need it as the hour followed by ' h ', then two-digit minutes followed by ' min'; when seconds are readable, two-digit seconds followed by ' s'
1 h 36 min
